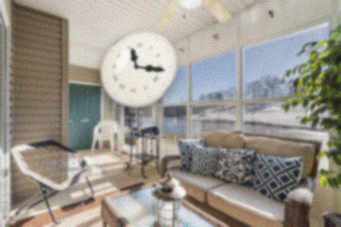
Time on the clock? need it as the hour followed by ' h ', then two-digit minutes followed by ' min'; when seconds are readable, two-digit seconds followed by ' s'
11 h 16 min
